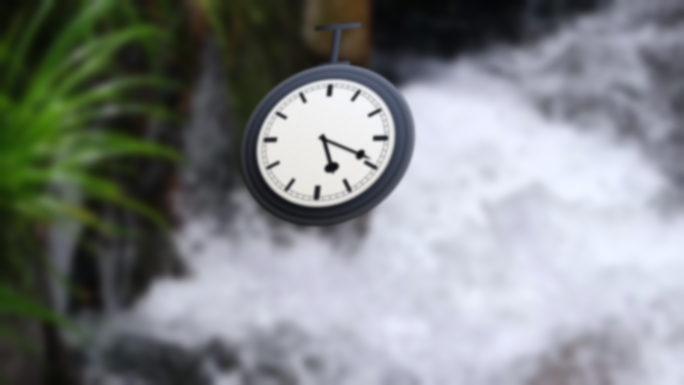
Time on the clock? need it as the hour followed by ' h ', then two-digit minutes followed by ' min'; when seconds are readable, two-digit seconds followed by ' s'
5 h 19 min
